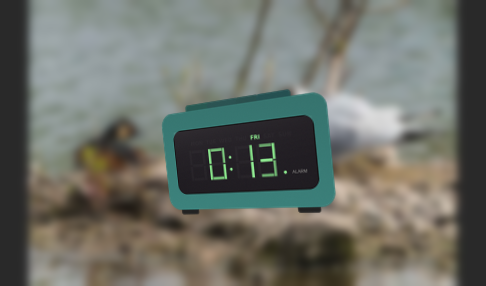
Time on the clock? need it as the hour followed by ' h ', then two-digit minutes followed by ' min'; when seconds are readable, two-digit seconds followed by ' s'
0 h 13 min
